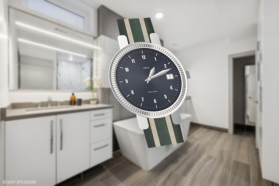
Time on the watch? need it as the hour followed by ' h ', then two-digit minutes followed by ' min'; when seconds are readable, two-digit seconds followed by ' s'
1 h 12 min
